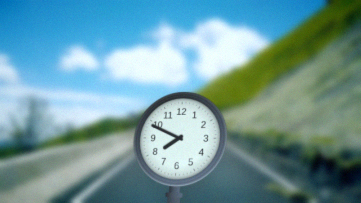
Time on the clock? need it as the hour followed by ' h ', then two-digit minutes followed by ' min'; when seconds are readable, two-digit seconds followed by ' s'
7 h 49 min
